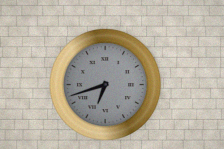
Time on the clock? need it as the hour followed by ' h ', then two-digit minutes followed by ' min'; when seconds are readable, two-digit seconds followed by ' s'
6 h 42 min
